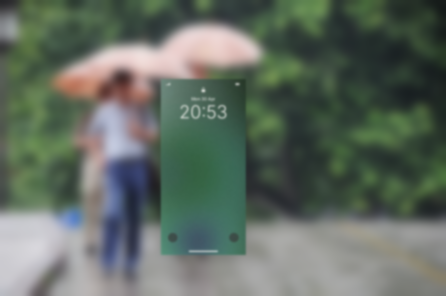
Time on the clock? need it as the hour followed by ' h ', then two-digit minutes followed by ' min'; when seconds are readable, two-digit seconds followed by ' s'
20 h 53 min
